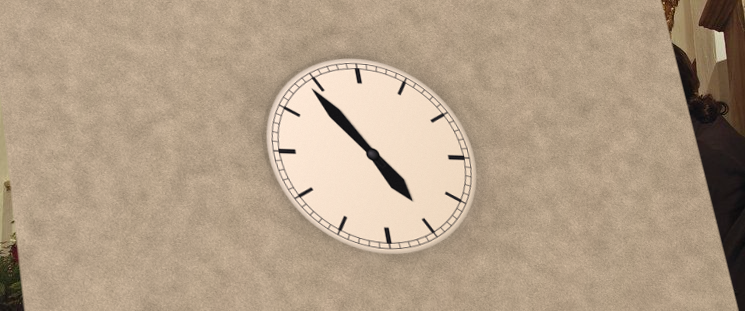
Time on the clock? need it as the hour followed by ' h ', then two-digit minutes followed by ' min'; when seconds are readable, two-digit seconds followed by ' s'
4 h 54 min
